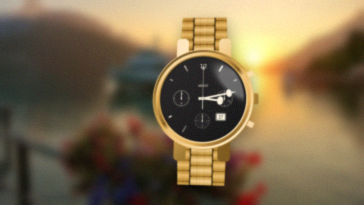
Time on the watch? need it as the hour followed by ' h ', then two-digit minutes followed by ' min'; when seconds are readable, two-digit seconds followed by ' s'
3 h 13 min
